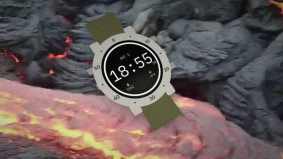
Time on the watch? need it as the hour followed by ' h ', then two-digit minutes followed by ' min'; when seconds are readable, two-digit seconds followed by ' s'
18 h 55 min
